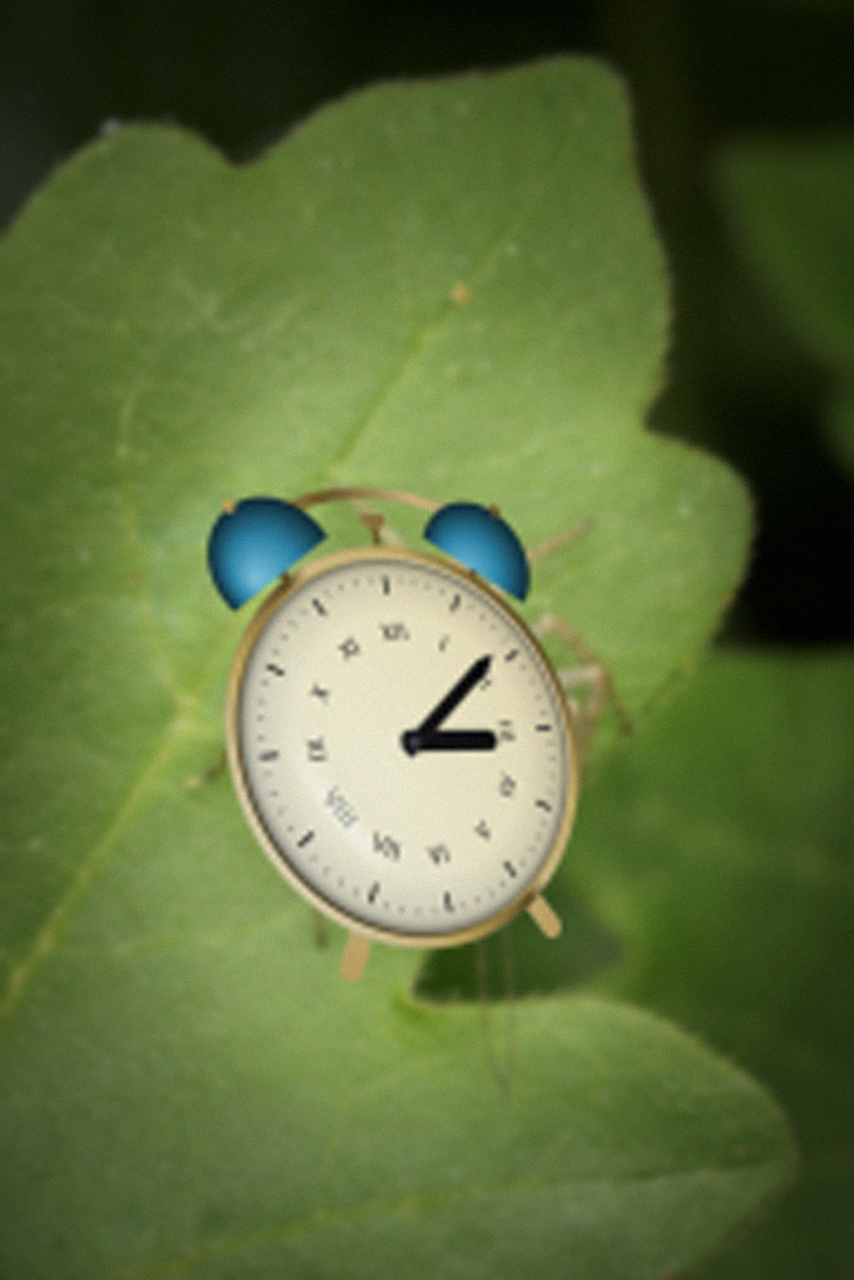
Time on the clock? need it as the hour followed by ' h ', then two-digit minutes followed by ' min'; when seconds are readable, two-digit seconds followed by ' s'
3 h 09 min
